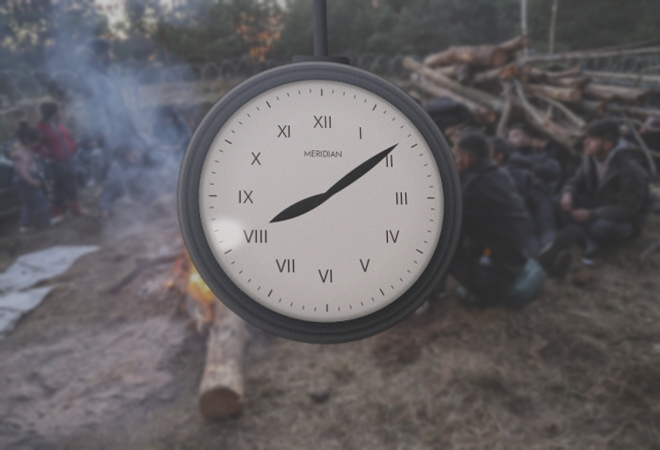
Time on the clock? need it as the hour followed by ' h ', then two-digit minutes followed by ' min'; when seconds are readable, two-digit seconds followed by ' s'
8 h 09 min
